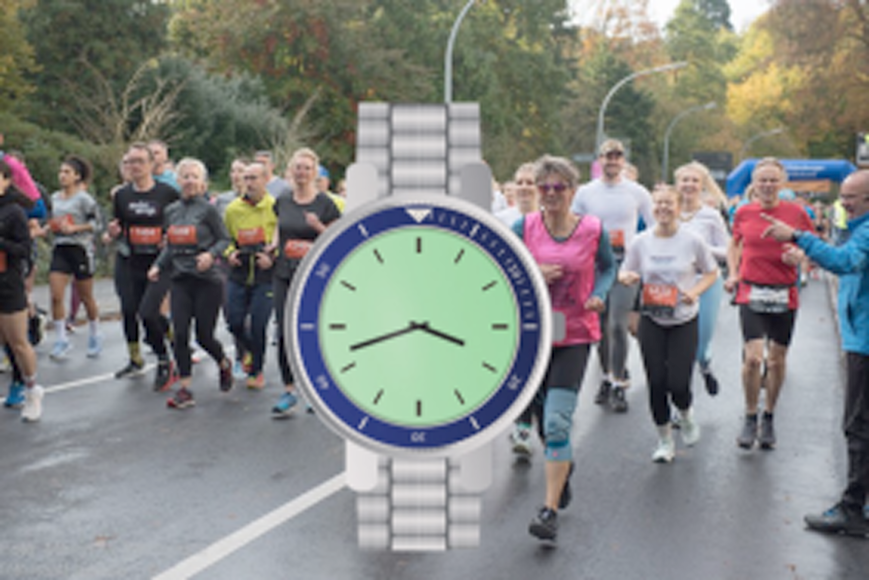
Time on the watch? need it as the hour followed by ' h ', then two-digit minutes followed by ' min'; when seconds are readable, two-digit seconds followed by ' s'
3 h 42 min
